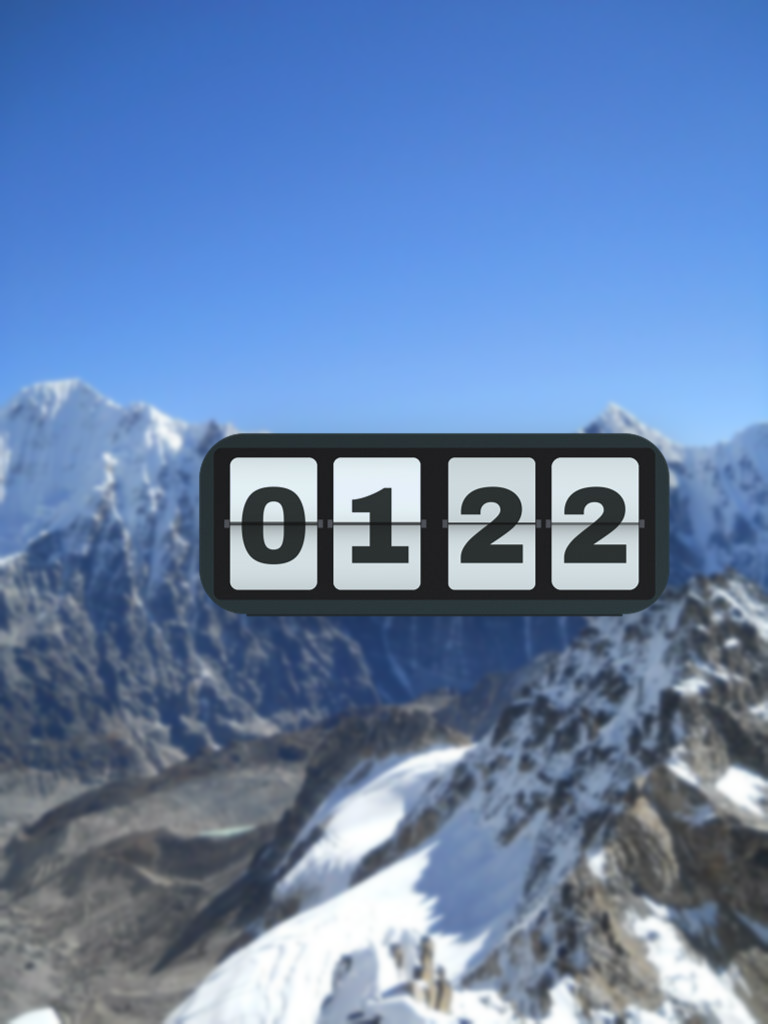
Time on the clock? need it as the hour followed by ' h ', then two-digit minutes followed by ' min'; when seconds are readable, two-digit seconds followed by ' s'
1 h 22 min
